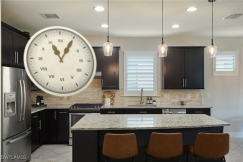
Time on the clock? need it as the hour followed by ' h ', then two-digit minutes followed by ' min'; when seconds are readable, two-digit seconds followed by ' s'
11 h 05 min
